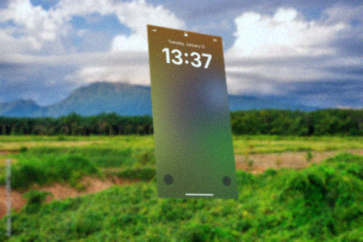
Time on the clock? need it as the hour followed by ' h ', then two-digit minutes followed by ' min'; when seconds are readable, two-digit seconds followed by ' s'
13 h 37 min
